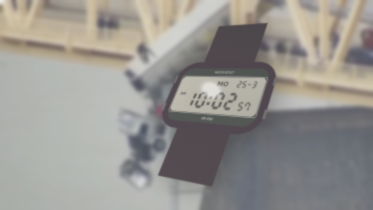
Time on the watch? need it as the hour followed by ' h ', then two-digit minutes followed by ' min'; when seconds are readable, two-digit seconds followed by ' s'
10 h 02 min
